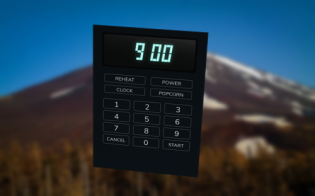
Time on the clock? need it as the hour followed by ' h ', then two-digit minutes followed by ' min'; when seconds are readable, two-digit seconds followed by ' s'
9 h 00 min
